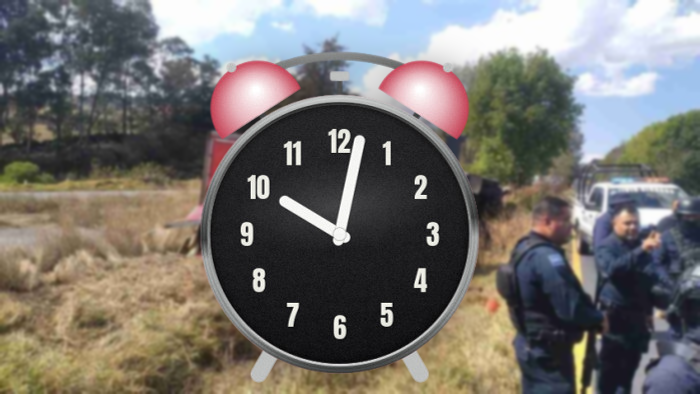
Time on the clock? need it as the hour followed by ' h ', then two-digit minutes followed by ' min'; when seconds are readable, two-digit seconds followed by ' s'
10 h 02 min
